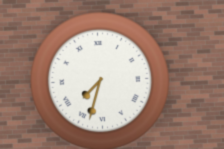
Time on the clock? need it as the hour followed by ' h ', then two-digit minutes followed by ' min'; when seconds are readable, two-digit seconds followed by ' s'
7 h 33 min
